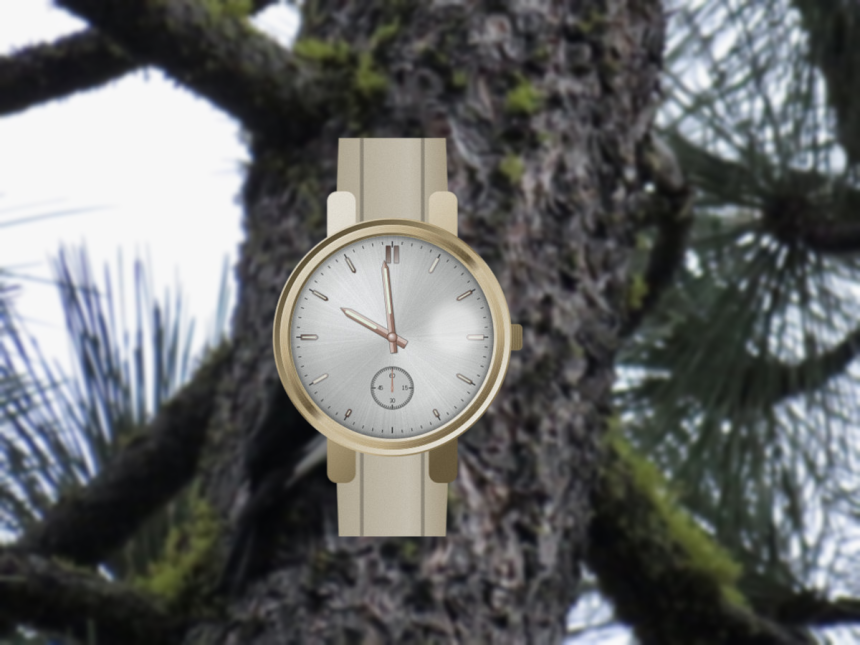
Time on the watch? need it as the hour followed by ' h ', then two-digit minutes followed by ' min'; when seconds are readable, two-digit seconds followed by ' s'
9 h 59 min
